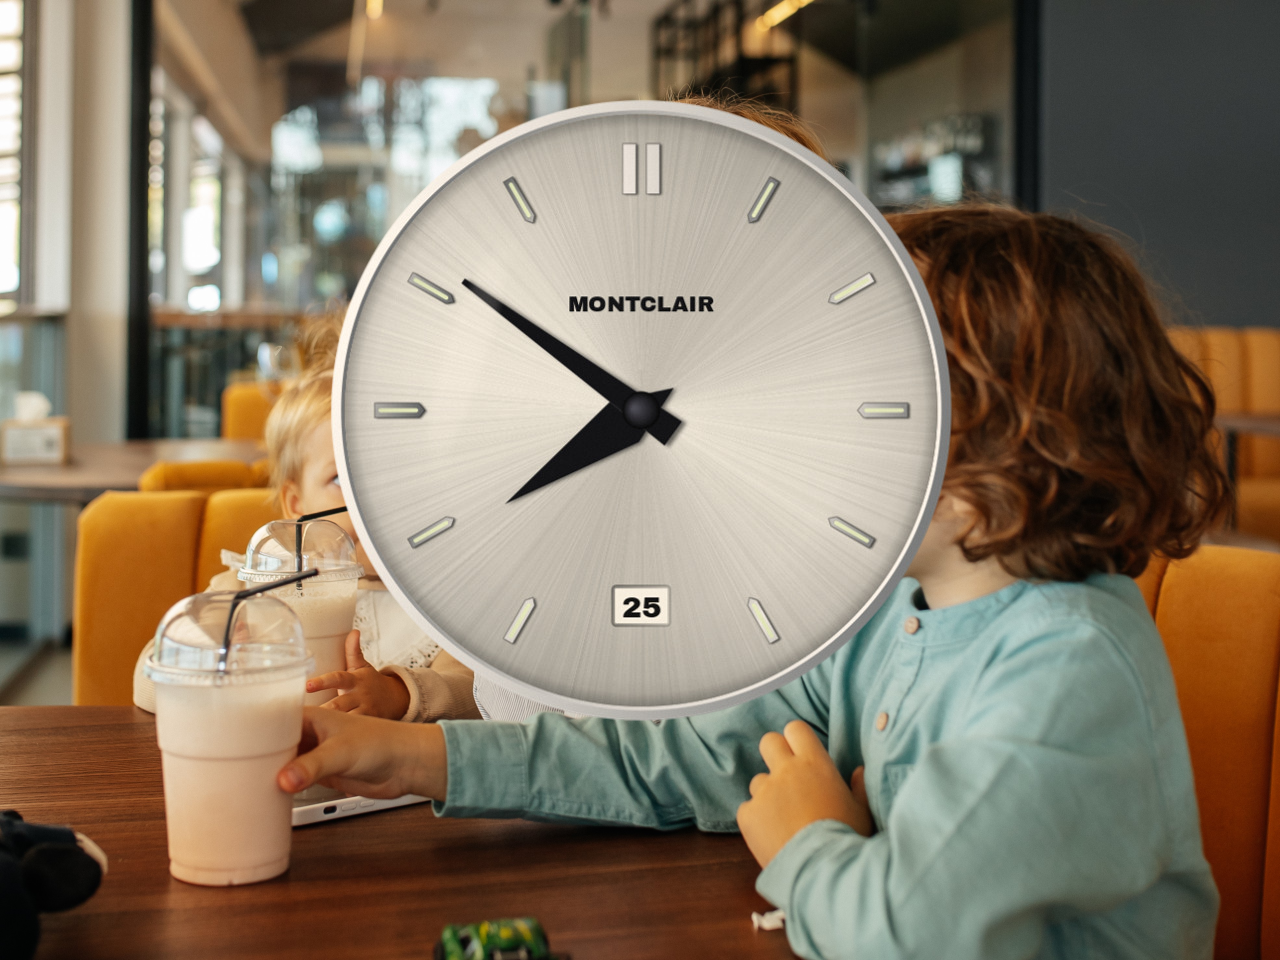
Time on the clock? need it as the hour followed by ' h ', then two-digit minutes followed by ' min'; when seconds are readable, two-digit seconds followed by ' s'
7 h 51 min
